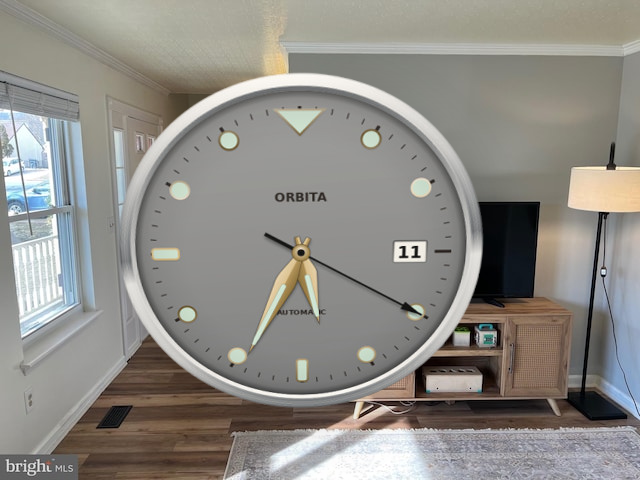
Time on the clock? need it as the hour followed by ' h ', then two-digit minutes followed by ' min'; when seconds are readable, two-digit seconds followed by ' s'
5 h 34 min 20 s
